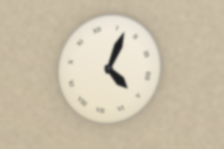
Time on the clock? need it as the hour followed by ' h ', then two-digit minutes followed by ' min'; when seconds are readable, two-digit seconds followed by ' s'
5 h 07 min
